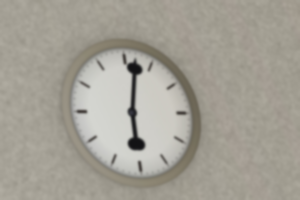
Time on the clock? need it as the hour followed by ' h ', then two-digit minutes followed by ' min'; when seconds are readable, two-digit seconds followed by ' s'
6 h 02 min
